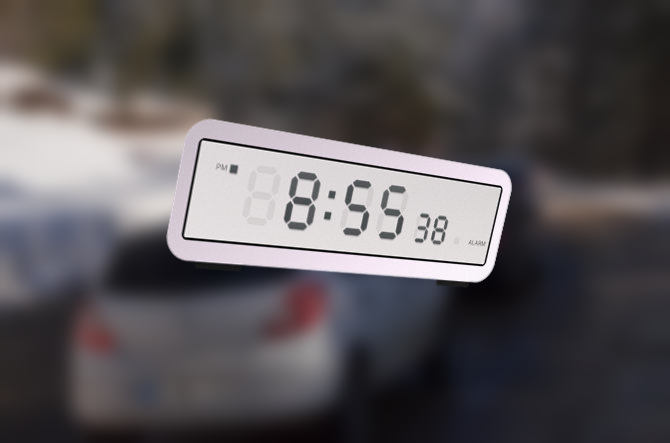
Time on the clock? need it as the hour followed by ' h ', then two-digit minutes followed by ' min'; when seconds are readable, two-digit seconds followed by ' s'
8 h 55 min 38 s
